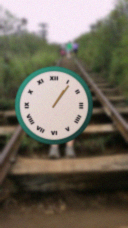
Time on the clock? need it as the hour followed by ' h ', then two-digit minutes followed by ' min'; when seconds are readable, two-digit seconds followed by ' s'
1 h 06 min
